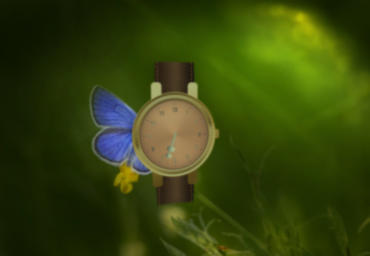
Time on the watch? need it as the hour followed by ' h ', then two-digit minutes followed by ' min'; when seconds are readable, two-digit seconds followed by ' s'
6 h 33 min
